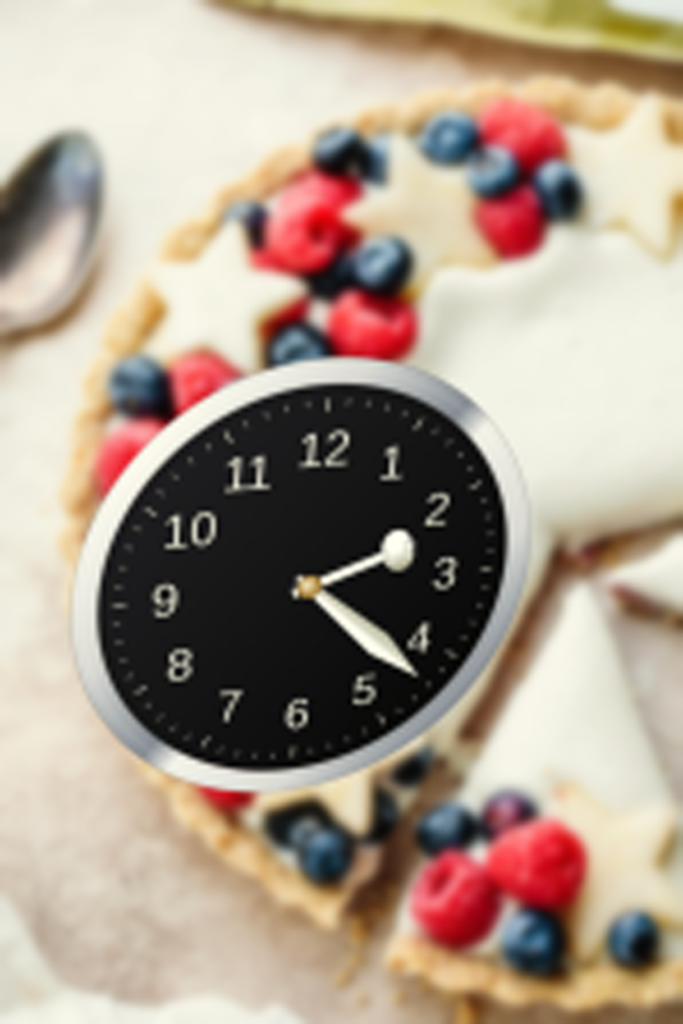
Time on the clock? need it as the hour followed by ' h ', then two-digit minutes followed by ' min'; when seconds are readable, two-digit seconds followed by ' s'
2 h 22 min
